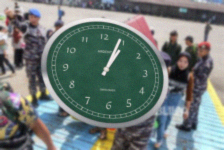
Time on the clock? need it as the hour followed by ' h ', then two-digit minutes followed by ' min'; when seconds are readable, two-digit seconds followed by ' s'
1 h 04 min
